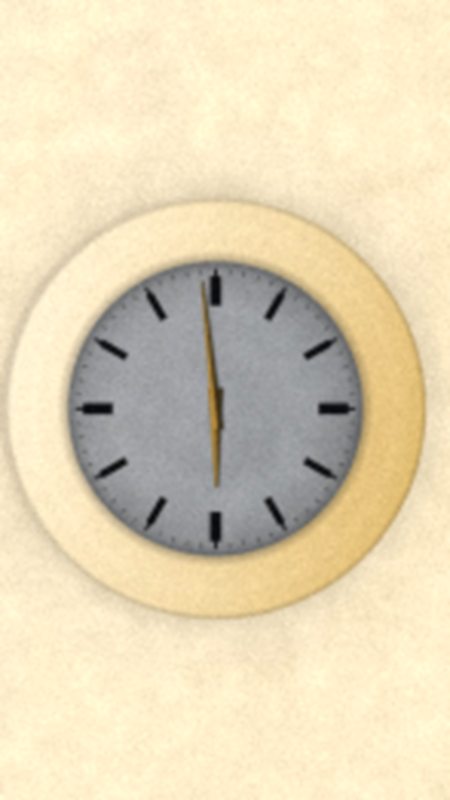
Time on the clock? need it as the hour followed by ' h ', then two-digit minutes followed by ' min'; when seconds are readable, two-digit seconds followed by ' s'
5 h 59 min
